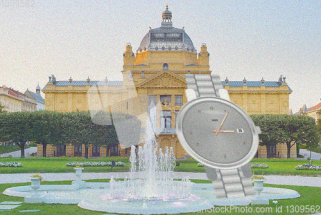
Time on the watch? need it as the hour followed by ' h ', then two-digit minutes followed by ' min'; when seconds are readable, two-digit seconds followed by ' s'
3 h 06 min
